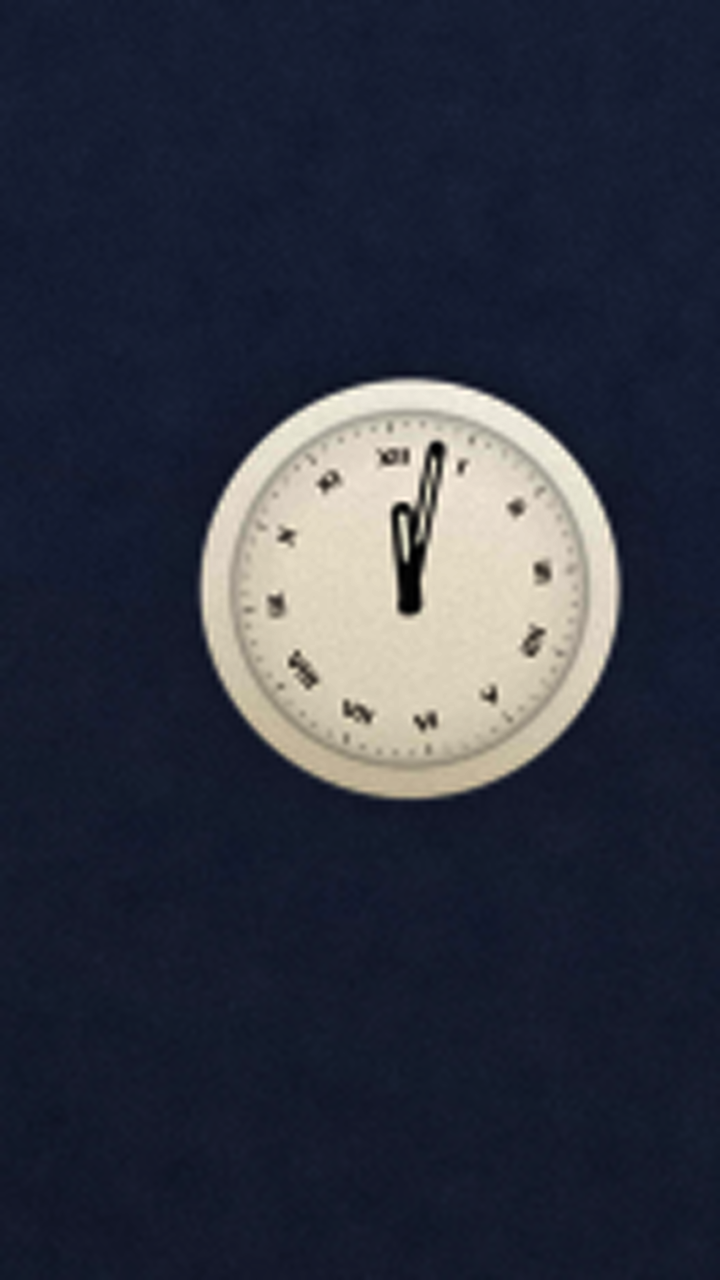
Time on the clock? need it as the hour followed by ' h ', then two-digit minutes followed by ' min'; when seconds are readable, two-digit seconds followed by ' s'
12 h 03 min
